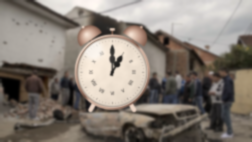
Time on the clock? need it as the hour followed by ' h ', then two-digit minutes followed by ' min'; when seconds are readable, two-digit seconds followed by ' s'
1 h 00 min
